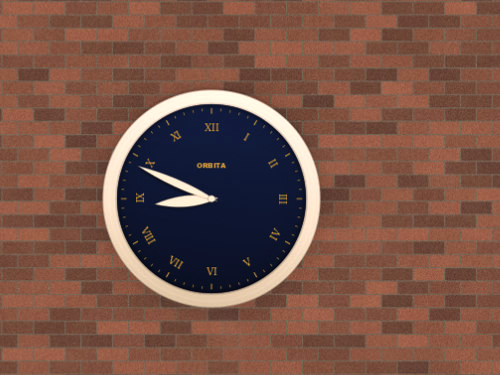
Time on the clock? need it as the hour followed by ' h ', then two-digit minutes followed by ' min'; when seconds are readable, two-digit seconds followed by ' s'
8 h 49 min
